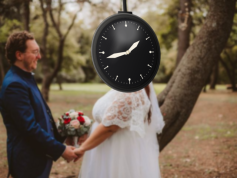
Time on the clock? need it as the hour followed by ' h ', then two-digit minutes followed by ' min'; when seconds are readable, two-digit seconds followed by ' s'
1 h 43 min
